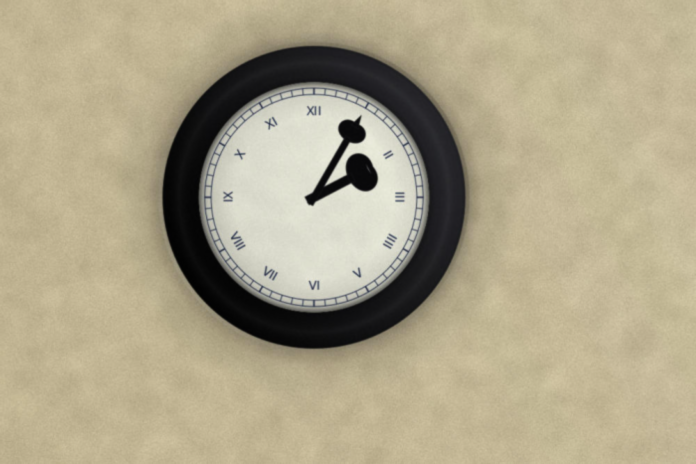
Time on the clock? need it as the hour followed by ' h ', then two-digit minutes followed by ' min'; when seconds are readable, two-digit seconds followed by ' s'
2 h 05 min
